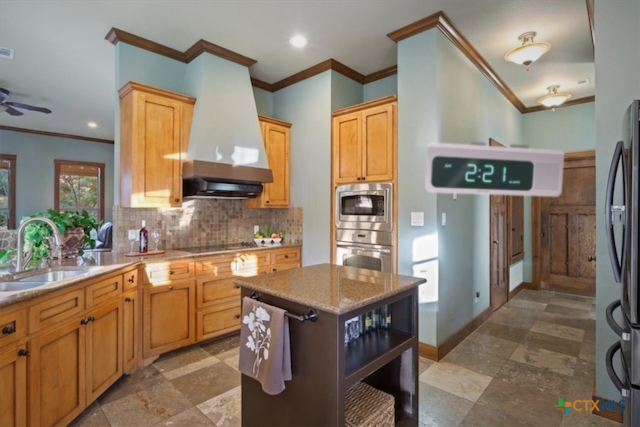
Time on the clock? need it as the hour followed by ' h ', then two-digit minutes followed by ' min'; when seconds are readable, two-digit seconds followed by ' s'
2 h 21 min
